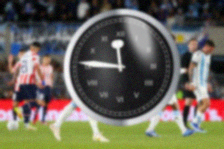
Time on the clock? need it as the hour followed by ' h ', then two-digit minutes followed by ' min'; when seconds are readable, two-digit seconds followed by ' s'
11 h 46 min
